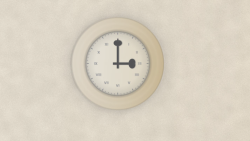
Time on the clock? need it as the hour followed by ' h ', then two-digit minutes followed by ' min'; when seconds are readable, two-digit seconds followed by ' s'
3 h 00 min
